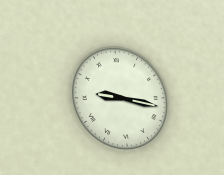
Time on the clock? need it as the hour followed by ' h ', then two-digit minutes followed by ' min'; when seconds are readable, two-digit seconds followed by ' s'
9 h 17 min
